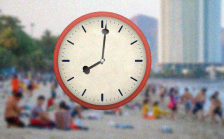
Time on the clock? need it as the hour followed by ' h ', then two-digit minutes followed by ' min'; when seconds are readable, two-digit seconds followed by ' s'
8 h 01 min
